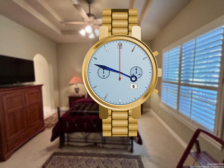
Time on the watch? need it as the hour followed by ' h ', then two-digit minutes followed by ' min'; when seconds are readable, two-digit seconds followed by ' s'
3 h 48 min
